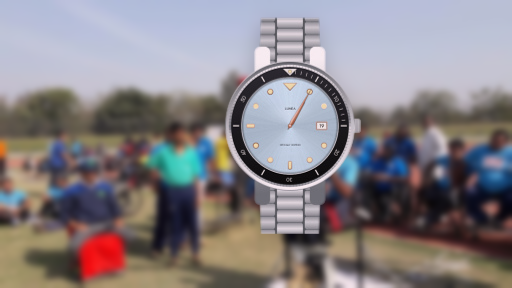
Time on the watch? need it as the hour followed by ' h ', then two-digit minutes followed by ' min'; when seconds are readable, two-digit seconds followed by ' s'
1 h 05 min
